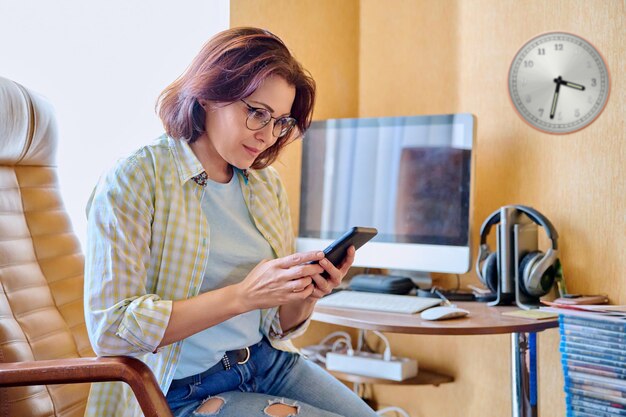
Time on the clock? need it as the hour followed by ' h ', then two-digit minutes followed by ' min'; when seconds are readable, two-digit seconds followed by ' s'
3 h 32 min
